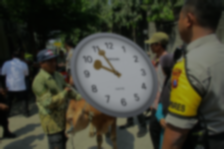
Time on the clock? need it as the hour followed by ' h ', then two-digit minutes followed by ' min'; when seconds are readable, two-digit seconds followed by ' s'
9 h 56 min
